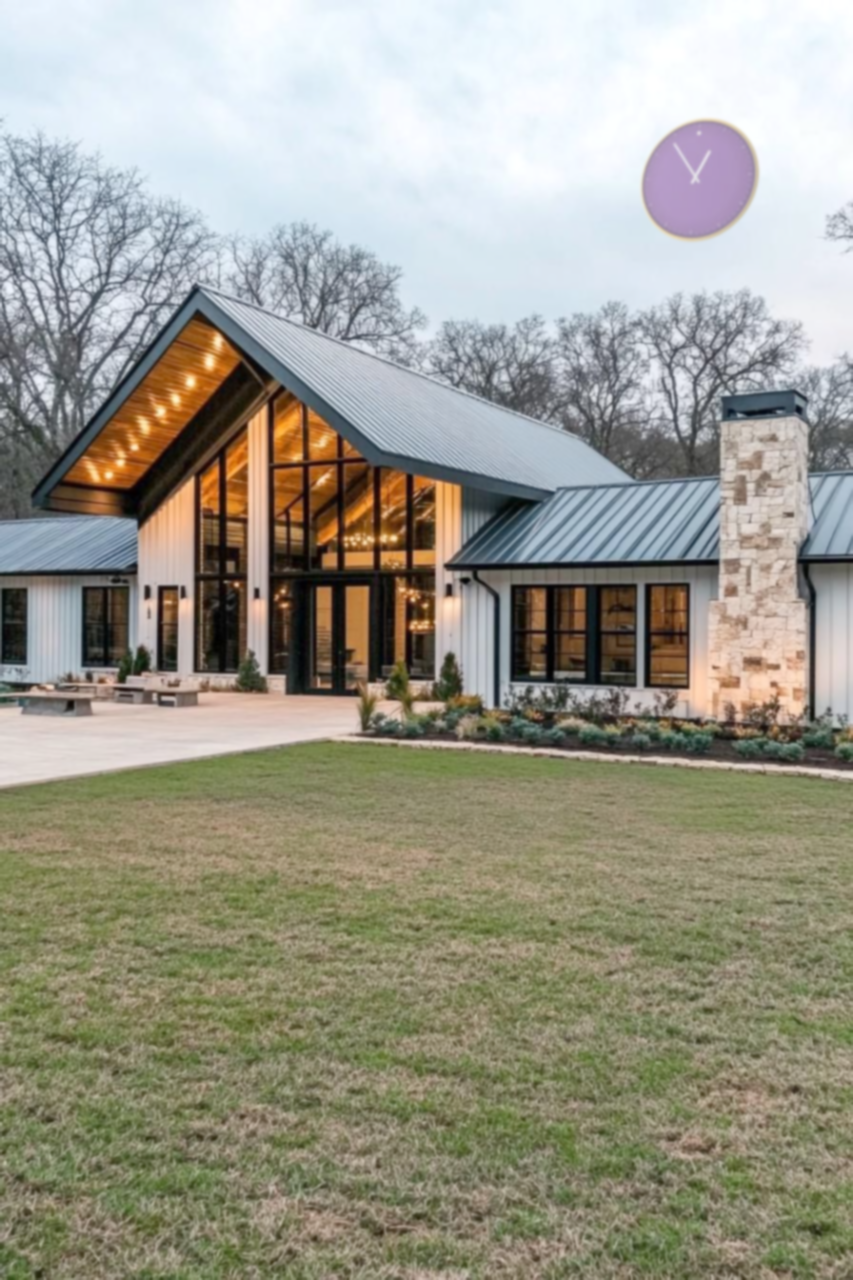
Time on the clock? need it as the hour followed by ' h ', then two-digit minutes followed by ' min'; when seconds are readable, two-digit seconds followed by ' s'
12 h 54 min
